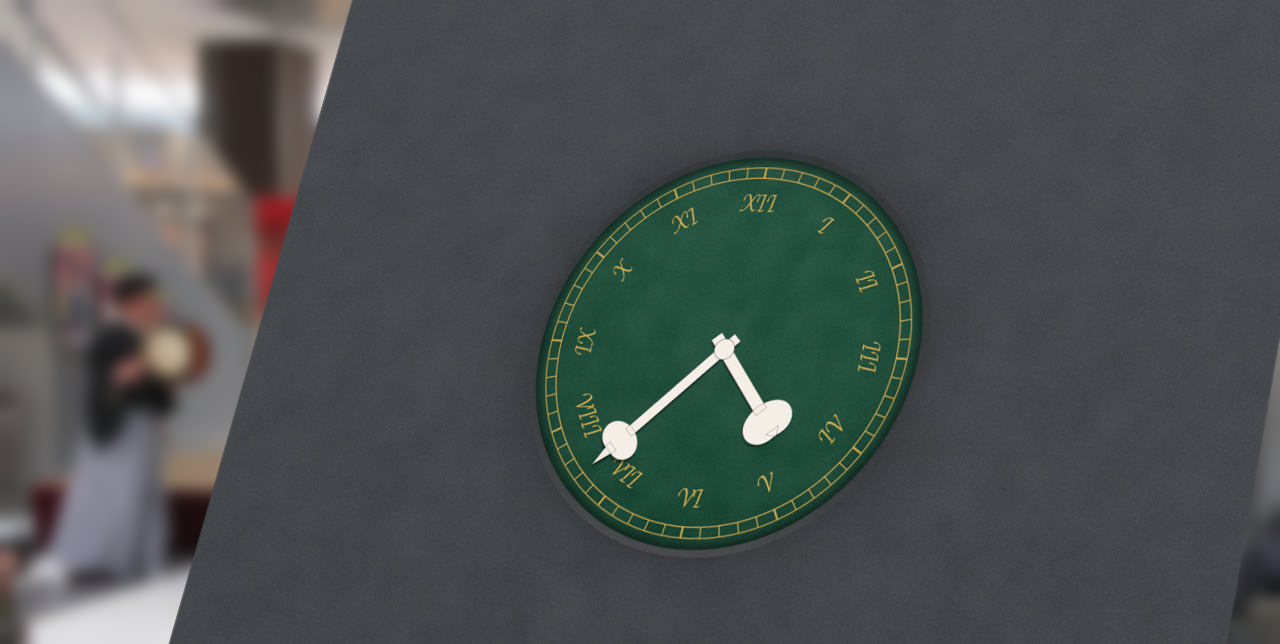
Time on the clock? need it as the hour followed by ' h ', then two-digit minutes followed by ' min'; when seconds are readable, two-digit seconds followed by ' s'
4 h 37 min
